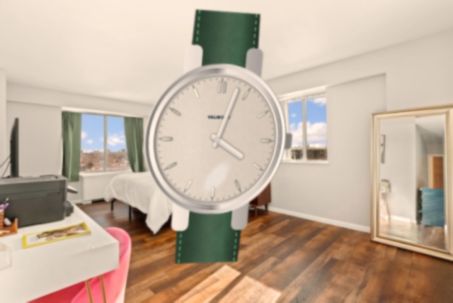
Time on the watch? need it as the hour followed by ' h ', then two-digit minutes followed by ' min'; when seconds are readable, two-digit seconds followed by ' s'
4 h 03 min
